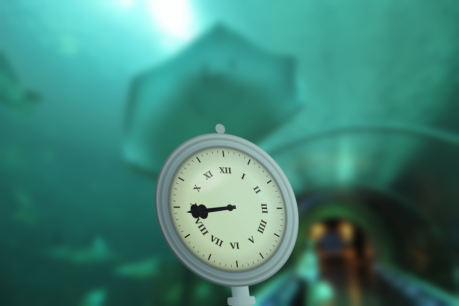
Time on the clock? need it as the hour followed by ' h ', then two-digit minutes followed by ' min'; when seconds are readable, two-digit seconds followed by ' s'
8 h 44 min
